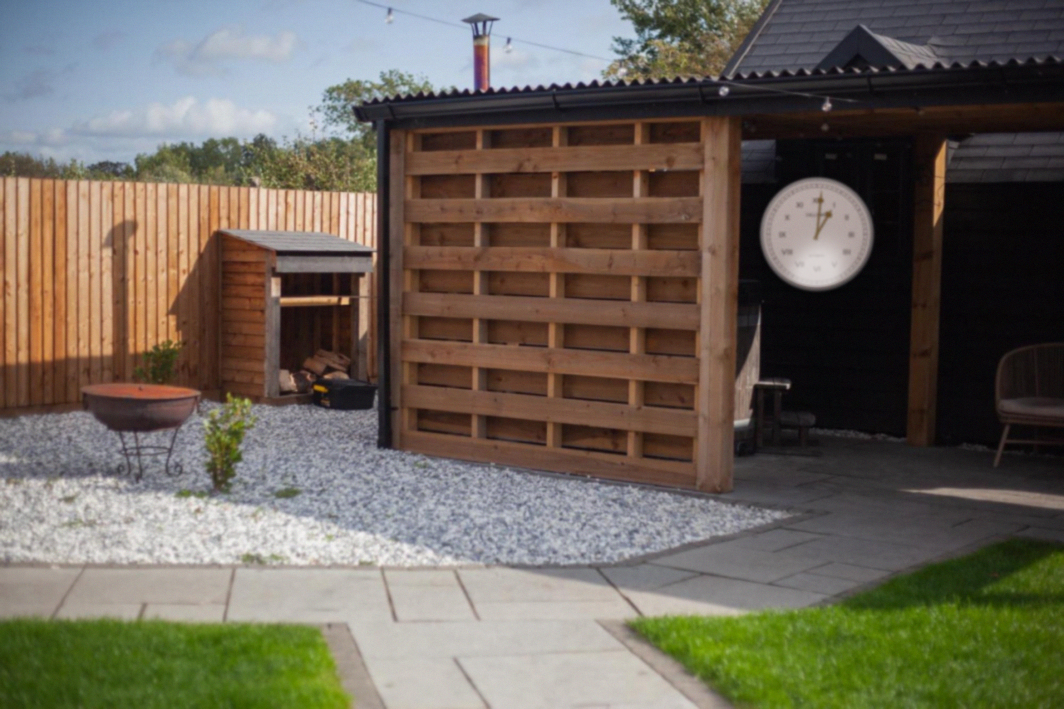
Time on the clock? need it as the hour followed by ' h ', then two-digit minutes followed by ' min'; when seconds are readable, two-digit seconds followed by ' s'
1 h 01 min
